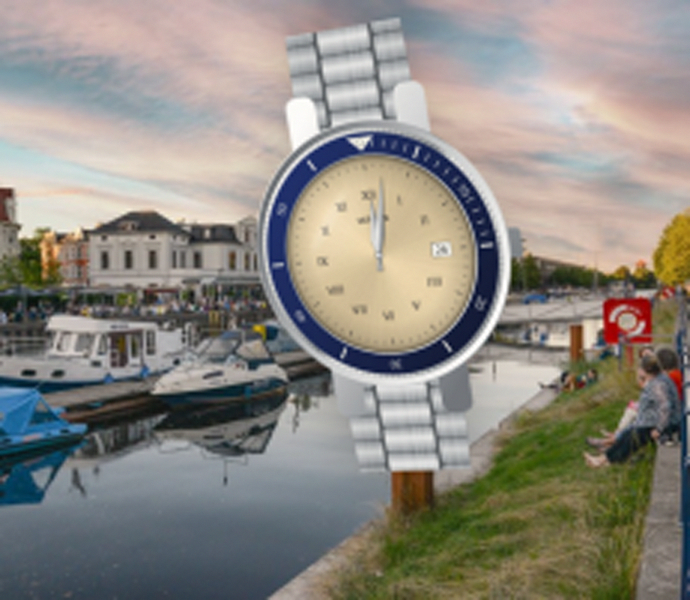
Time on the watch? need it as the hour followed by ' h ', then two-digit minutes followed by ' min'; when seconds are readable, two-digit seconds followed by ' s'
12 h 02 min
